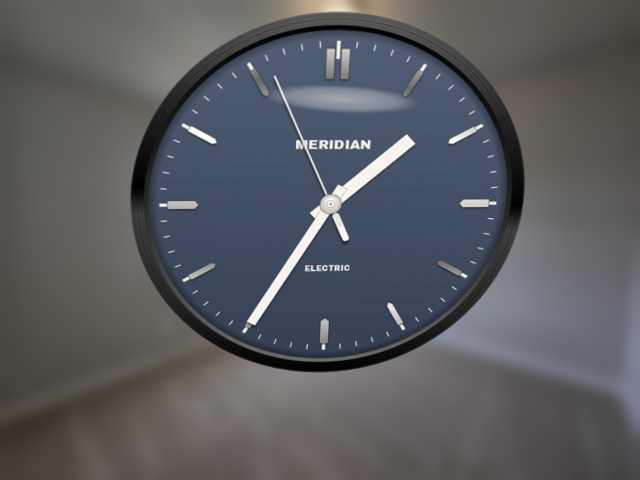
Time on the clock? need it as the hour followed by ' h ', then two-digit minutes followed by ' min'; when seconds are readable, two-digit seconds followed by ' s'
1 h 34 min 56 s
